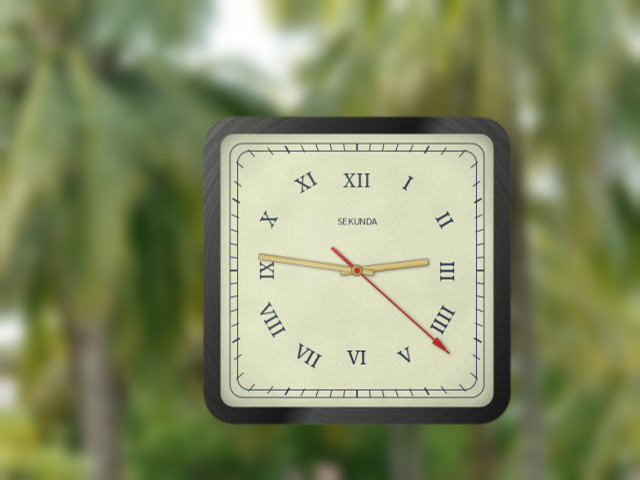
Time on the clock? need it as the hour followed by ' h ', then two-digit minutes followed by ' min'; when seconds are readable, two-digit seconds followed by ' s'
2 h 46 min 22 s
